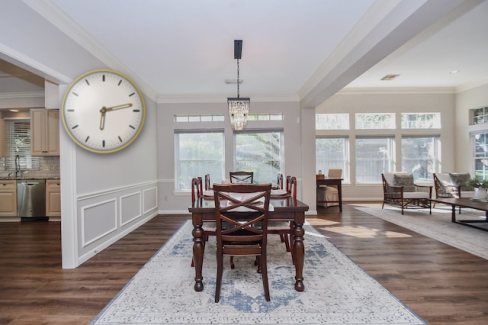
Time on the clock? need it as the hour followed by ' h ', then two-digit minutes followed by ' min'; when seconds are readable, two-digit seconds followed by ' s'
6 h 13 min
